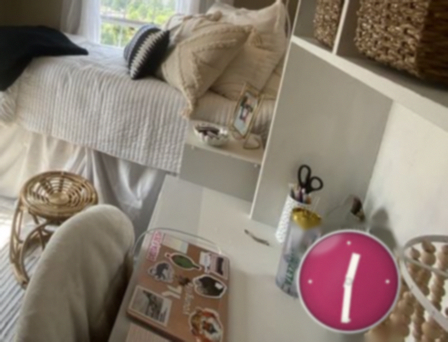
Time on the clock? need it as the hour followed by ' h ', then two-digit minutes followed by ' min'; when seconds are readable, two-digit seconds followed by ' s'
12 h 31 min
